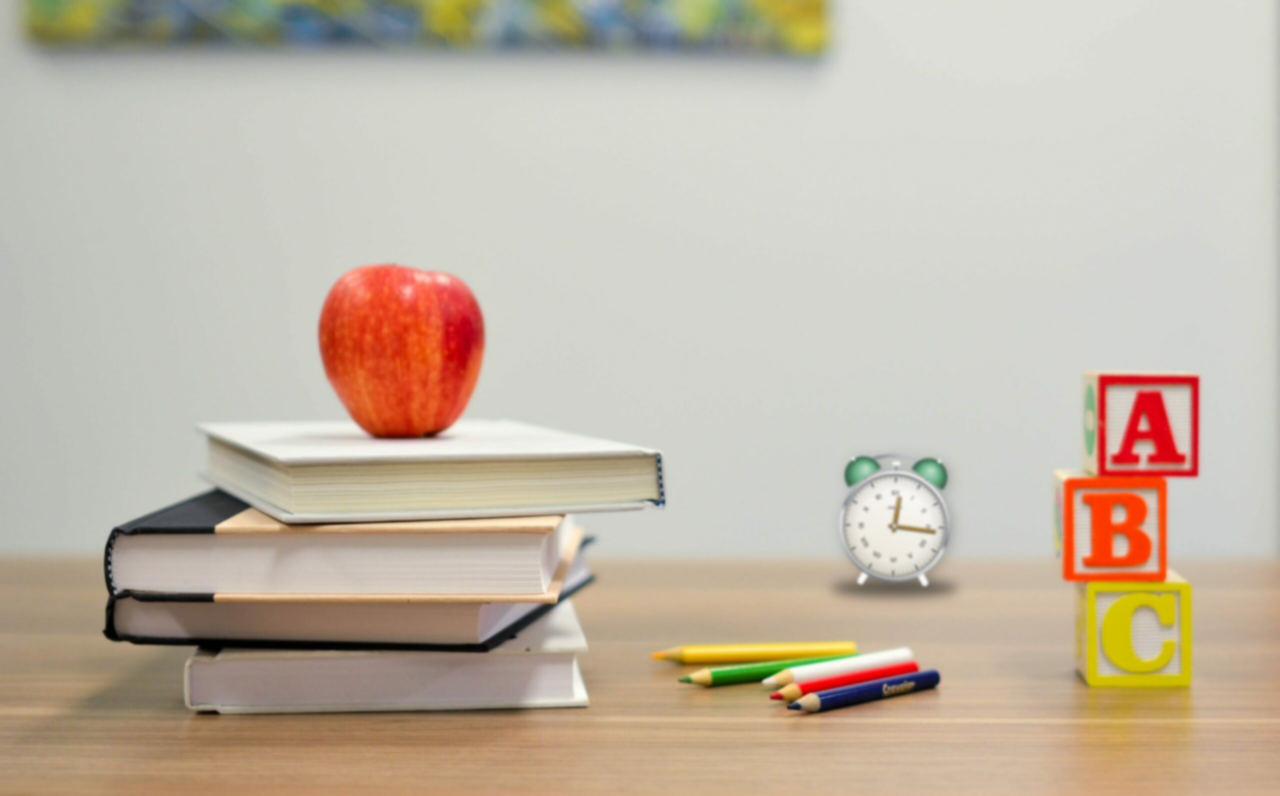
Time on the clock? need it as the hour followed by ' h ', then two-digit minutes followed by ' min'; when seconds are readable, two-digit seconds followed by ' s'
12 h 16 min
